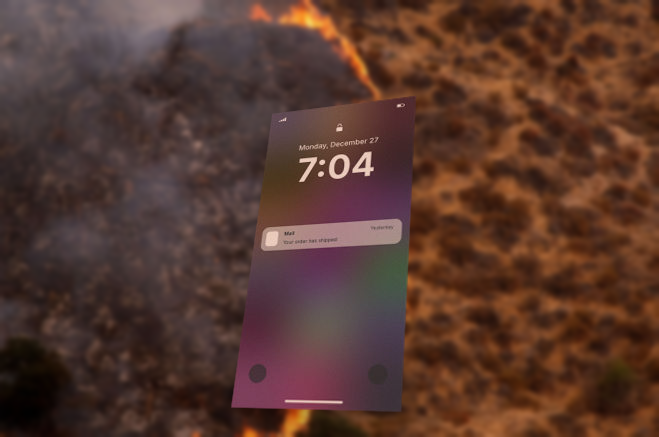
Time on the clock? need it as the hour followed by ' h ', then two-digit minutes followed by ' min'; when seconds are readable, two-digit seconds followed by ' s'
7 h 04 min
